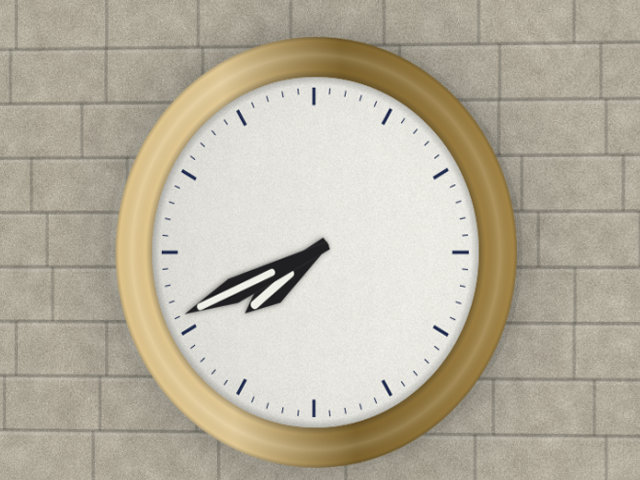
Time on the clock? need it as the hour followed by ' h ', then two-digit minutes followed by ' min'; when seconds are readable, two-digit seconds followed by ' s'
7 h 41 min
